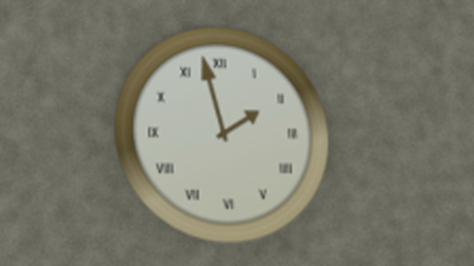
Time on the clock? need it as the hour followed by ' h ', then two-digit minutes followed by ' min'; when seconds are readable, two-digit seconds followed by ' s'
1 h 58 min
